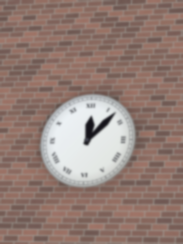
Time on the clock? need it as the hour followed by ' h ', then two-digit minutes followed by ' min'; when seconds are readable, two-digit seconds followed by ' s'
12 h 07 min
